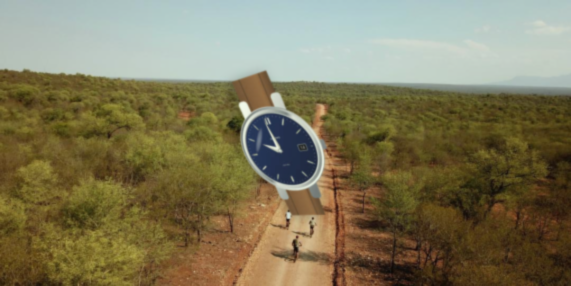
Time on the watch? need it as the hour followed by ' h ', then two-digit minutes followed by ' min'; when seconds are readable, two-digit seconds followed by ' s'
9 h 59 min
